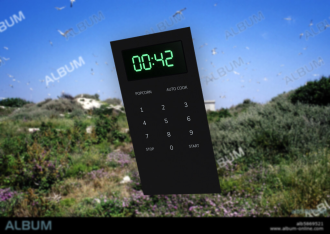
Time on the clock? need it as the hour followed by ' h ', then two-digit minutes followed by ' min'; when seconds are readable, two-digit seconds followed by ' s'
0 h 42 min
